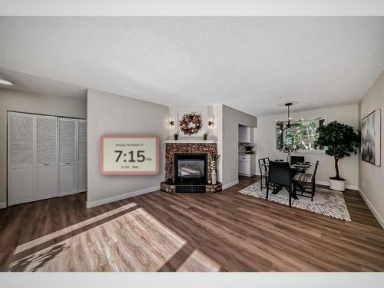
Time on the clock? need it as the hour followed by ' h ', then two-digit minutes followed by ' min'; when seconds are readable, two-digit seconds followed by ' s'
7 h 15 min
